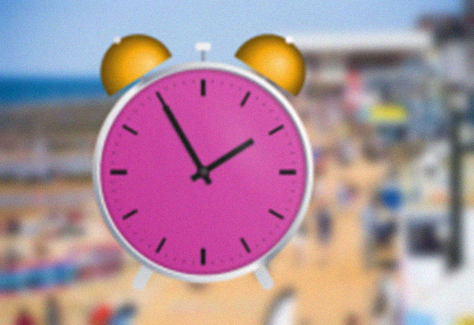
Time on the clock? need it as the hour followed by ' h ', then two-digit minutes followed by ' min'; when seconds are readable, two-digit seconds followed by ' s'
1 h 55 min
